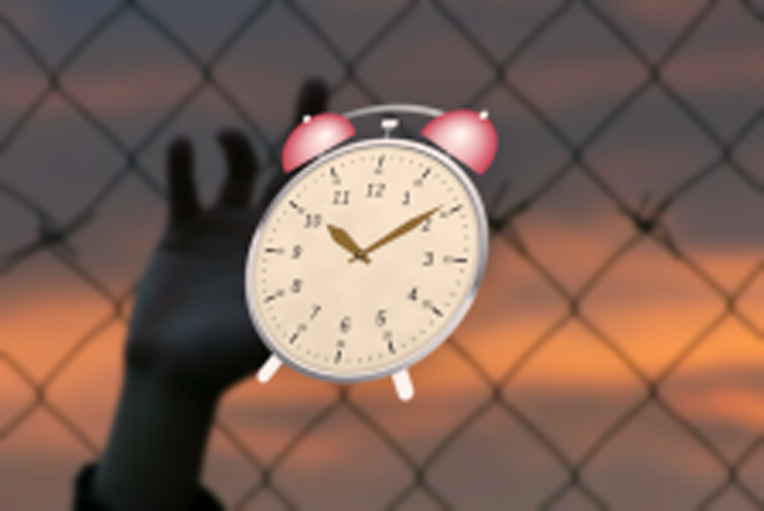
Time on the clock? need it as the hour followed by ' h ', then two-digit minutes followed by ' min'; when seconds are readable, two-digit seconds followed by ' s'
10 h 09 min
